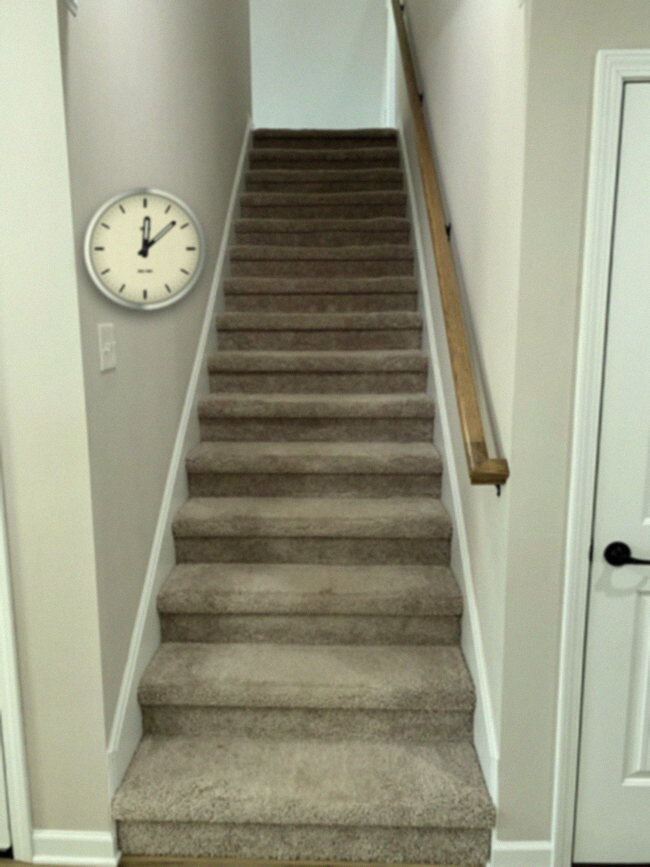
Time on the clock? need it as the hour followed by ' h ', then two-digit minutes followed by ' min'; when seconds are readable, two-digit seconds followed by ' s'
12 h 08 min
